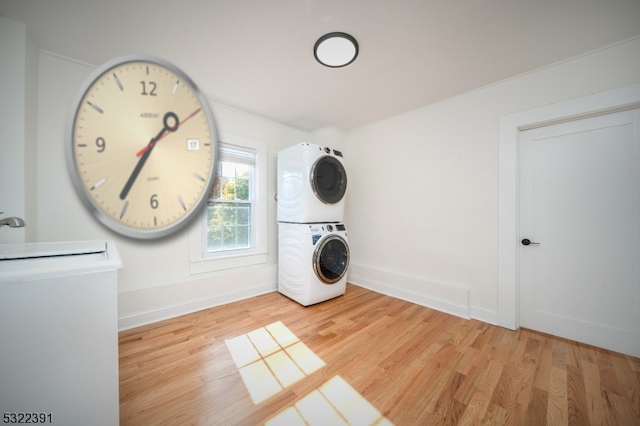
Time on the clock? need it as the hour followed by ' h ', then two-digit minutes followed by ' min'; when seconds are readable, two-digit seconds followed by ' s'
1 h 36 min 10 s
